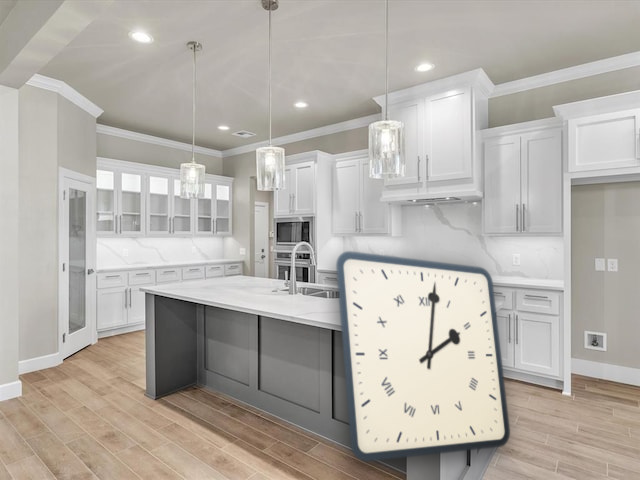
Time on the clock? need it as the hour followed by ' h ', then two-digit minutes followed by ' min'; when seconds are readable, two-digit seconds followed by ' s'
2 h 02 min
